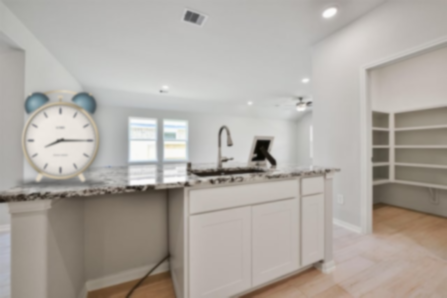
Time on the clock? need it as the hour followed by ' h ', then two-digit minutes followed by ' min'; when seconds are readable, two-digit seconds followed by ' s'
8 h 15 min
